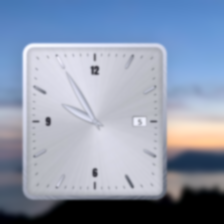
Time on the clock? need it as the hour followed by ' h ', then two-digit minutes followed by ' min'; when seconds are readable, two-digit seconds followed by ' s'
9 h 55 min
